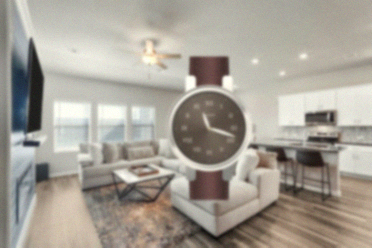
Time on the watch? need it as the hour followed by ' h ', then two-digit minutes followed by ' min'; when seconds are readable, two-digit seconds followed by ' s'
11 h 18 min
